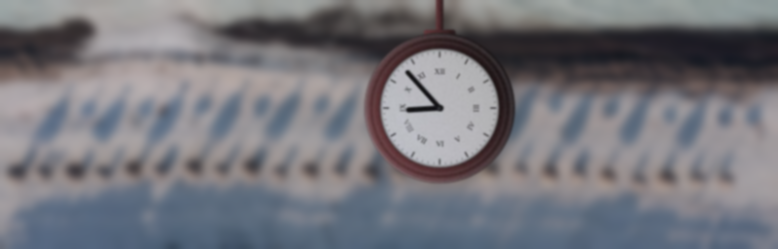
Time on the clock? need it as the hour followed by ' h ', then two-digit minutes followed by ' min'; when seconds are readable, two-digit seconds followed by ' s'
8 h 53 min
